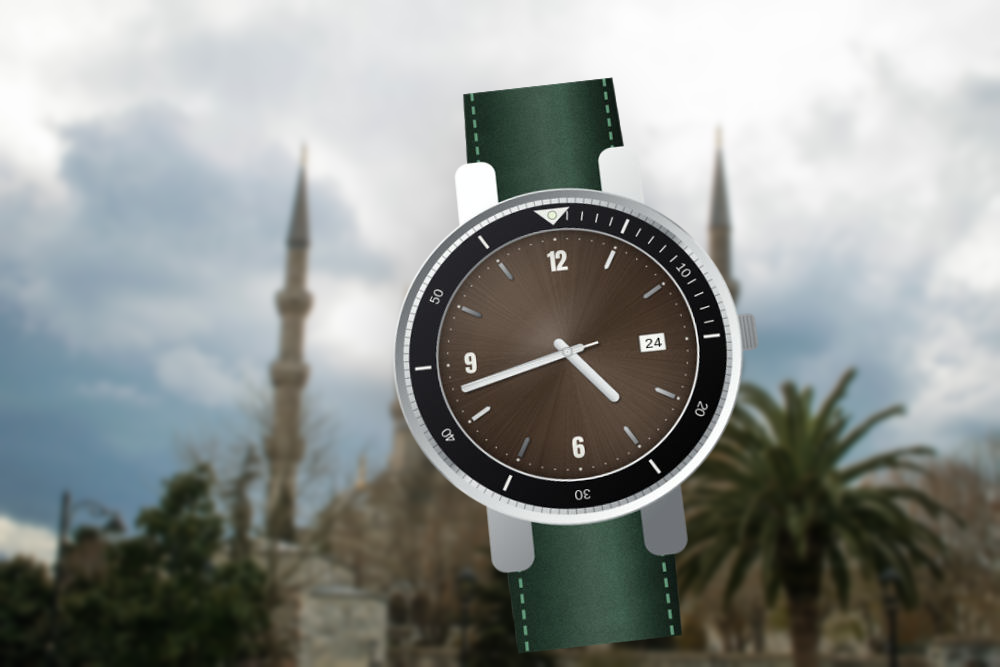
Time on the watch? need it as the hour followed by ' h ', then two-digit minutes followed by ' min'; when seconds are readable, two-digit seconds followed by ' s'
4 h 42 min 43 s
